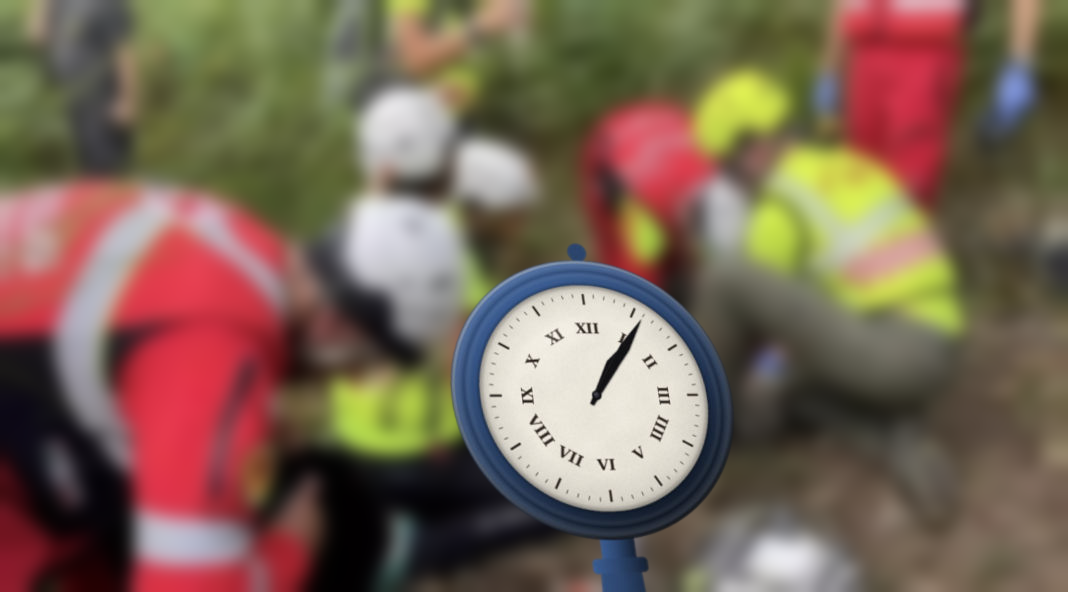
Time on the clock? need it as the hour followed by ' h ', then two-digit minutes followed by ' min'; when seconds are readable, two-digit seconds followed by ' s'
1 h 06 min
